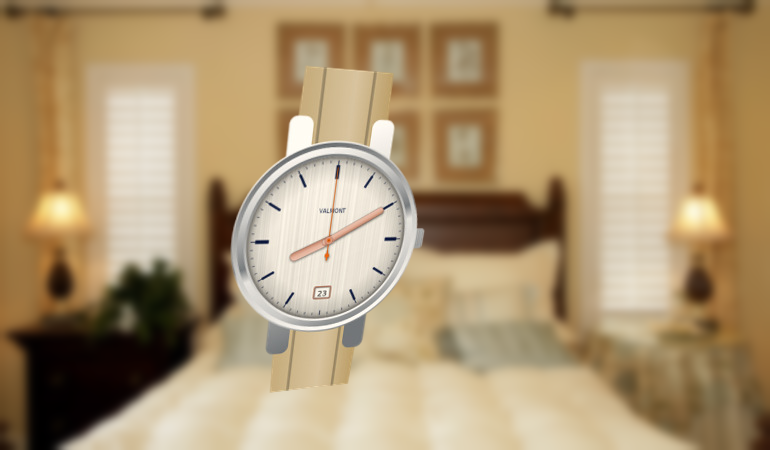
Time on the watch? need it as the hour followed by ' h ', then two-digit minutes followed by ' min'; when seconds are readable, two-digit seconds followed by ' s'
8 h 10 min 00 s
